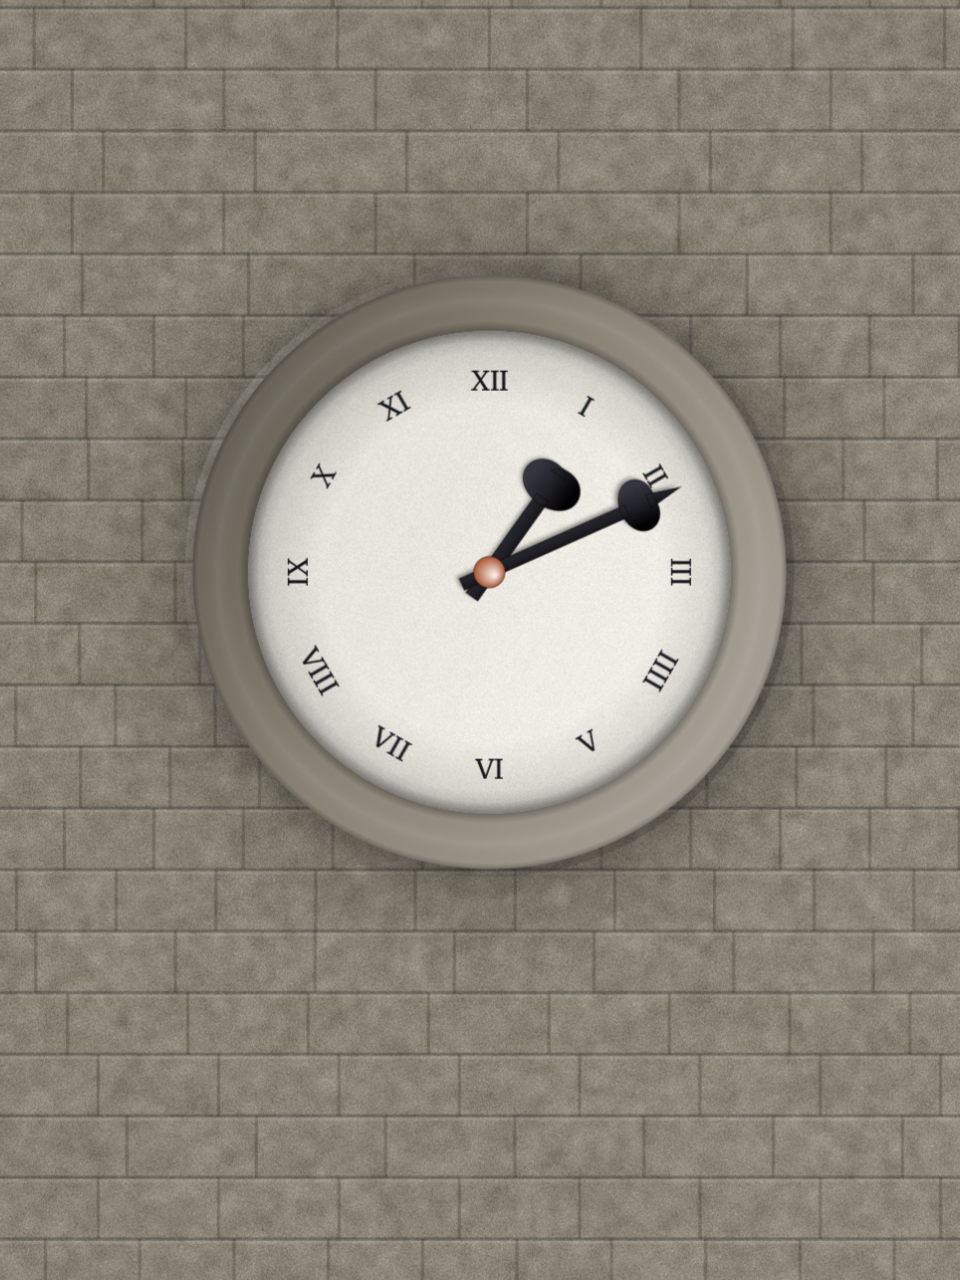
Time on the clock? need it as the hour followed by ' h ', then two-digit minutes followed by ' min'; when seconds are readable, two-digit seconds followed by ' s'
1 h 11 min
